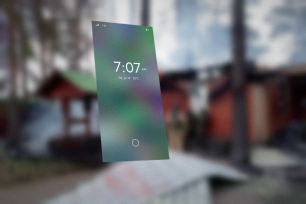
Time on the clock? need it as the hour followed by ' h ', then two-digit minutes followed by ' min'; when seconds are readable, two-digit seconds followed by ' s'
7 h 07 min
